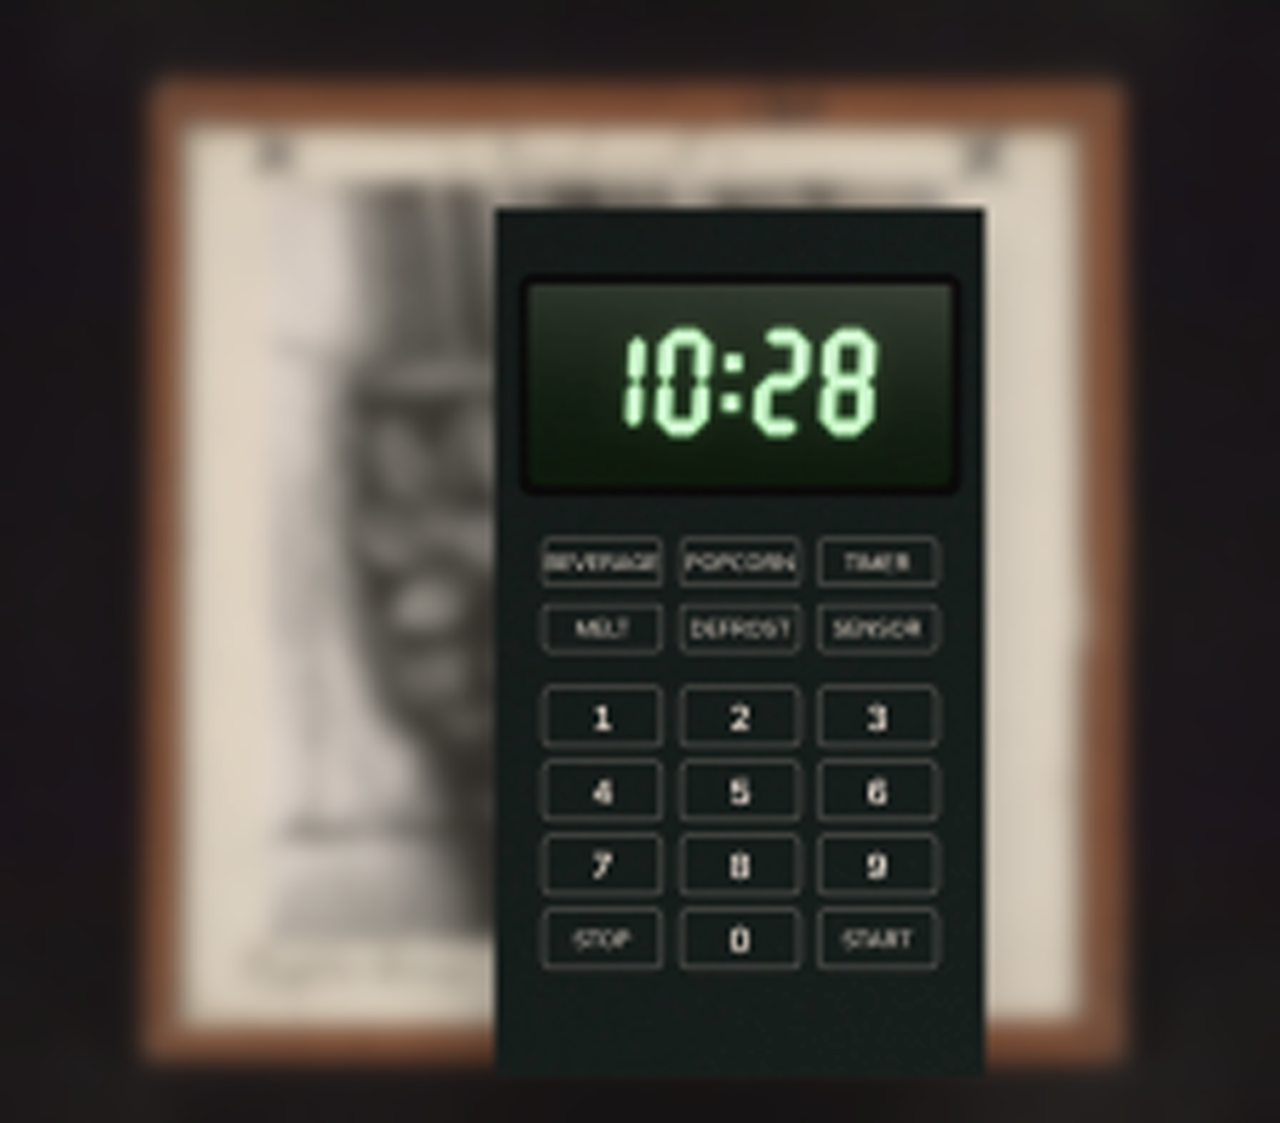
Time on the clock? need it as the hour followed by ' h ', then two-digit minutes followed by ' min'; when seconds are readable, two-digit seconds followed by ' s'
10 h 28 min
